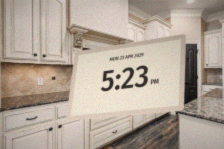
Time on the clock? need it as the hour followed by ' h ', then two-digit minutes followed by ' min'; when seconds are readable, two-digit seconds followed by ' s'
5 h 23 min
